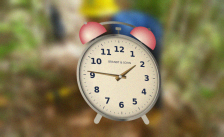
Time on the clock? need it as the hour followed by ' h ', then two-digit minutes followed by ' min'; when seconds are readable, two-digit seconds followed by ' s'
1 h 46 min
